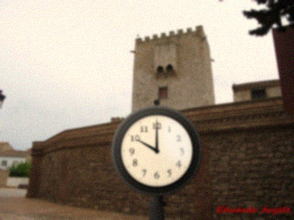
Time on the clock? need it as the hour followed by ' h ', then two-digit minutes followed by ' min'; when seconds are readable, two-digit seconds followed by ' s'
10 h 00 min
